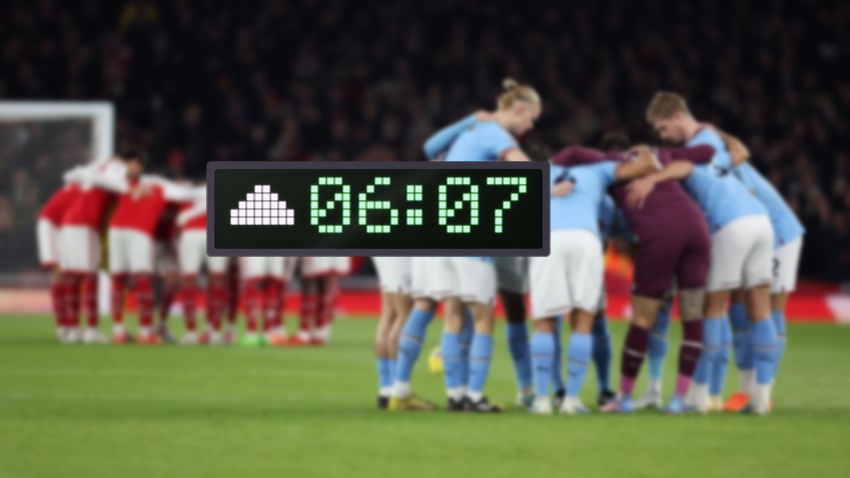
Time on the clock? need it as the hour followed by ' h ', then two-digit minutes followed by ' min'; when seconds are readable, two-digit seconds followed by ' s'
6 h 07 min
